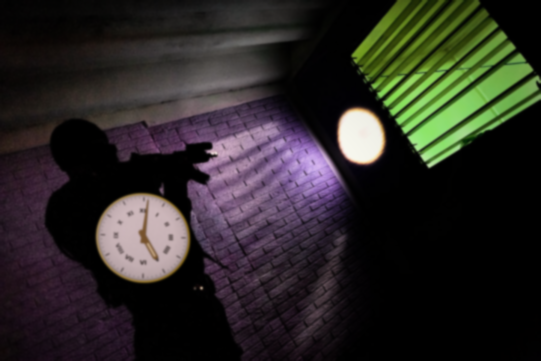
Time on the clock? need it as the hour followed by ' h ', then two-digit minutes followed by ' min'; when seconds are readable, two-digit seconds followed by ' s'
5 h 01 min
